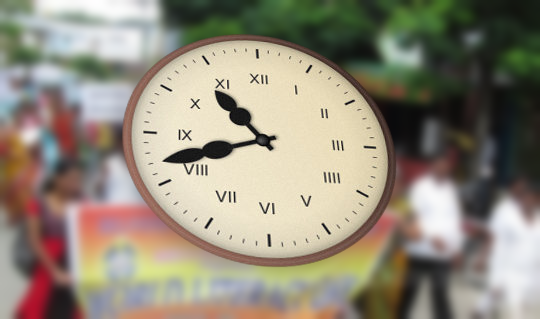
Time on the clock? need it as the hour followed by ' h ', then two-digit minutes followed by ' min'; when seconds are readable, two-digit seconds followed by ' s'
10 h 42 min
